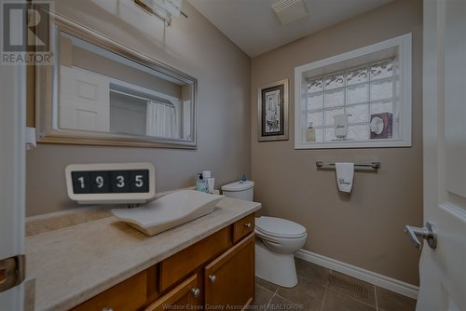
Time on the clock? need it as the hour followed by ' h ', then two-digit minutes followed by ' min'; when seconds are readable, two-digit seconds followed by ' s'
19 h 35 min
